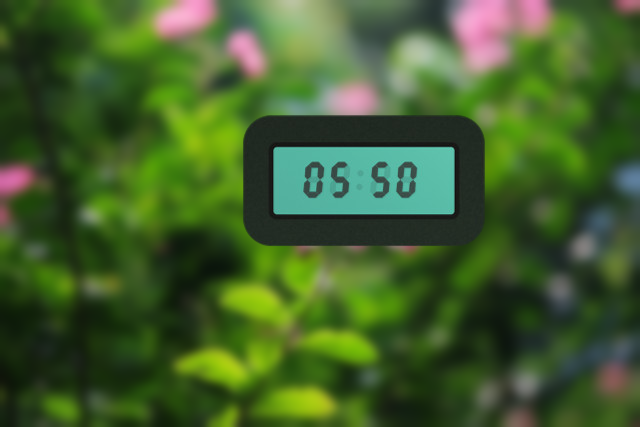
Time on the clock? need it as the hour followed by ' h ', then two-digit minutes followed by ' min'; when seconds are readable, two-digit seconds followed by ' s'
5 h 50 min
